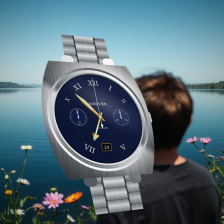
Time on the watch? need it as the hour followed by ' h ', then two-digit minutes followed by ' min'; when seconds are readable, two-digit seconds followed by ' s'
6 h 53 min
